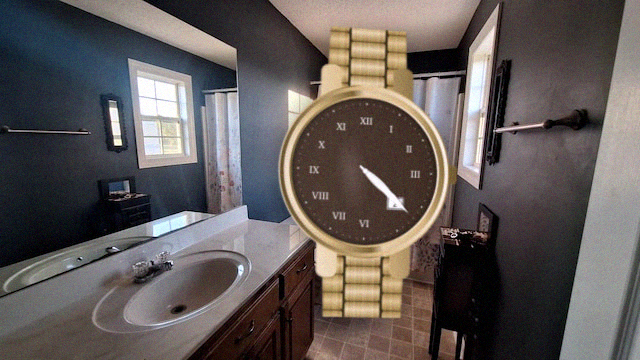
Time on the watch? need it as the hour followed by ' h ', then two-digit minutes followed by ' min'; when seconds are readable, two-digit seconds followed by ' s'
4 h 22 min
